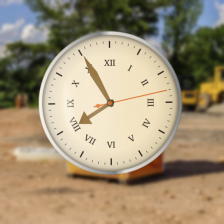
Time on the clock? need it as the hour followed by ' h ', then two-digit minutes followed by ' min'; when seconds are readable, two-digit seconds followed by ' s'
7 h 55 min 13 s
